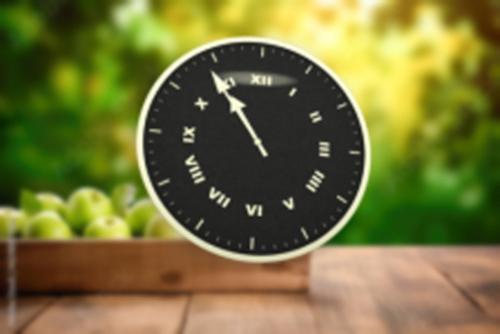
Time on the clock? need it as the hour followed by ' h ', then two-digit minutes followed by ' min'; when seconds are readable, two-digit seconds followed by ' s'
10 h 54 min
